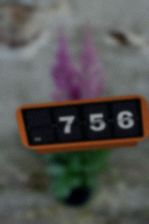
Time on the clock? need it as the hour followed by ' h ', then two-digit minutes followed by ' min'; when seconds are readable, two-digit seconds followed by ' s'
7 h 56 min
